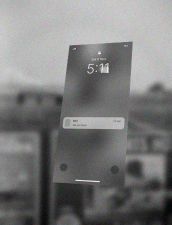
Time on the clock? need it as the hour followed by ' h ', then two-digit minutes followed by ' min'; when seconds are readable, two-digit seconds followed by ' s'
5 h 11 min
